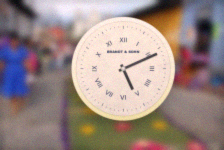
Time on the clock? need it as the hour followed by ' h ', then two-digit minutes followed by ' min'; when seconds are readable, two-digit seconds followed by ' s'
5 h 11 min
